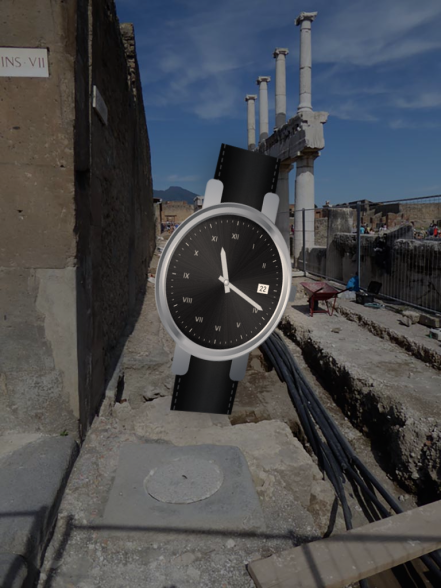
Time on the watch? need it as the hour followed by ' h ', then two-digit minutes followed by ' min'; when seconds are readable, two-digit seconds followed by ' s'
11 h 19 min
